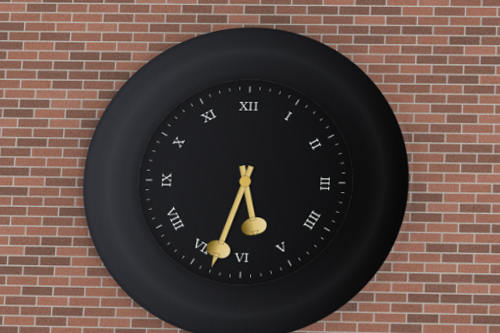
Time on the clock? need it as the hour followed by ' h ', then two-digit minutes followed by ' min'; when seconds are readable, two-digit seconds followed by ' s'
5 h 33 min
